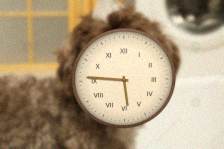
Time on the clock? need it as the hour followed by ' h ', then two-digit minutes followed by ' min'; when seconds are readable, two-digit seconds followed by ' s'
5 h 46 min
